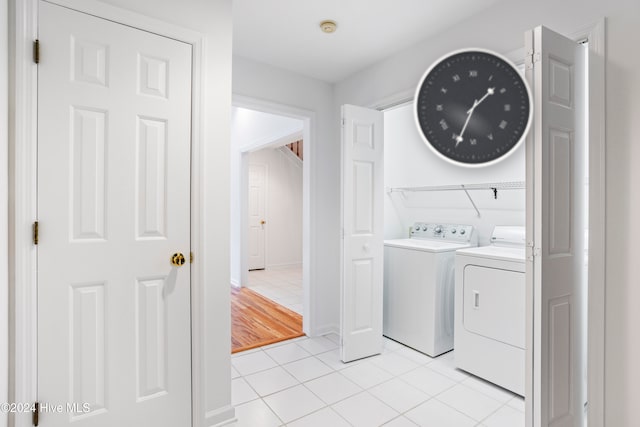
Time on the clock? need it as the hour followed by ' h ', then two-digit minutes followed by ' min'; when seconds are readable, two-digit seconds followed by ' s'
1 h 34 min
